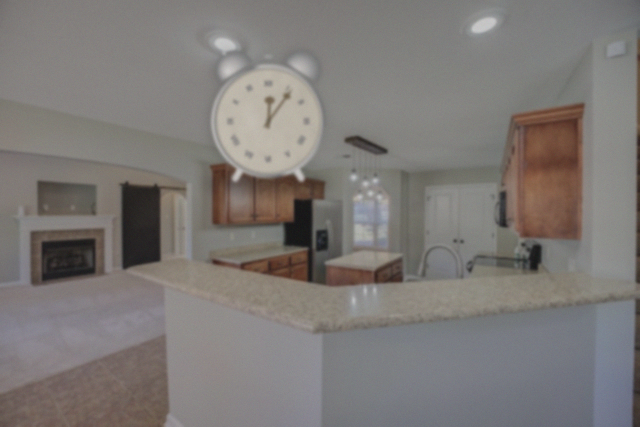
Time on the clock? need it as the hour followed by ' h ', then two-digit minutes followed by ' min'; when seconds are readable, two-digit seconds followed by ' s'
12 h 06 min
